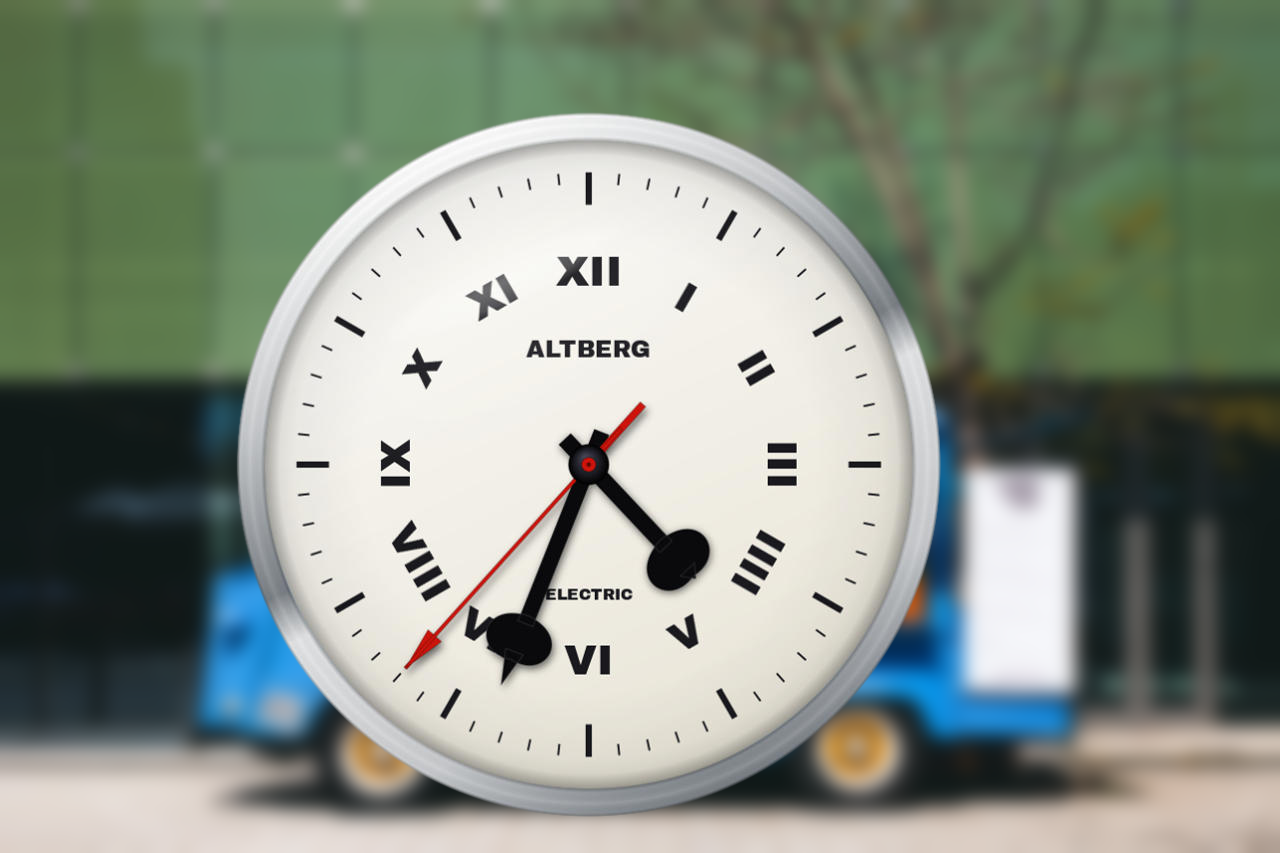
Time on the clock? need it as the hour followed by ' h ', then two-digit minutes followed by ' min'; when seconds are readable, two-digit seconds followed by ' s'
4 h 33 min 37 s
